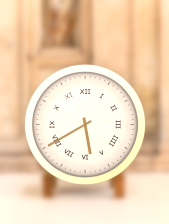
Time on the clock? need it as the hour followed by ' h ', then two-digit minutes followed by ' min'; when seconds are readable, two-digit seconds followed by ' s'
5 h 40 min
